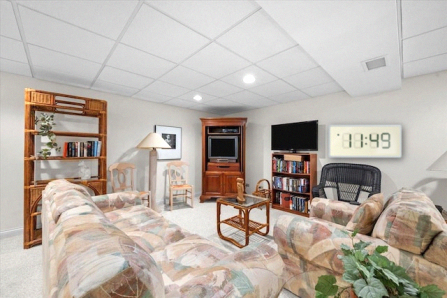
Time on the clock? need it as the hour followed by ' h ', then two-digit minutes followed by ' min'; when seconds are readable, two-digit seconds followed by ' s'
11 h 49 min
